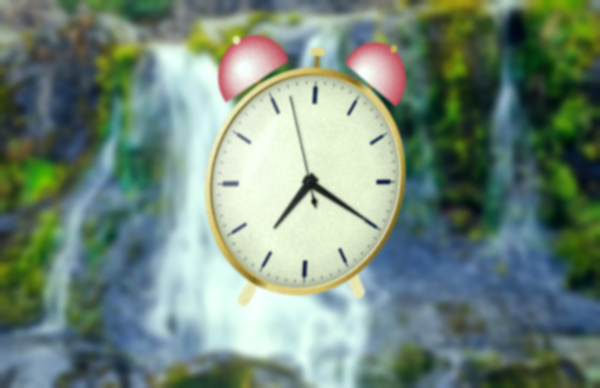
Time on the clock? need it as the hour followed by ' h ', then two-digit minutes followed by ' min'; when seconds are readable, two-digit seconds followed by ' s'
7 h 19 min 57 s
